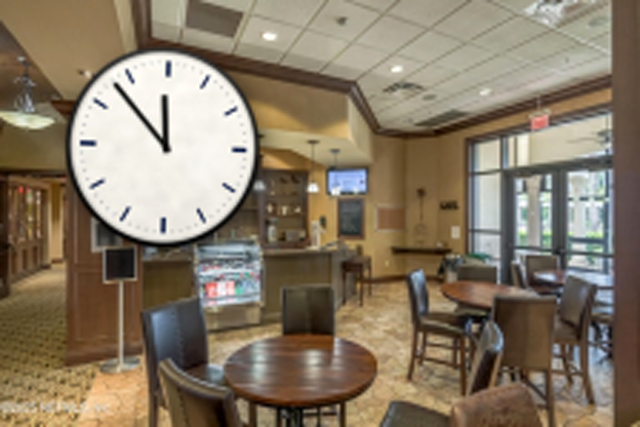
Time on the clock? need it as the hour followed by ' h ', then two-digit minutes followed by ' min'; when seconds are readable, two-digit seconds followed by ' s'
11 h 53 min
